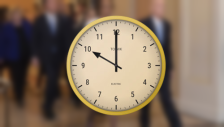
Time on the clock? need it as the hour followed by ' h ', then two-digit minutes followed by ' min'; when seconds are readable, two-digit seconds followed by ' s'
10 h 00 min
